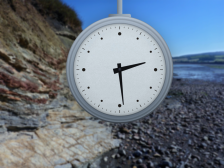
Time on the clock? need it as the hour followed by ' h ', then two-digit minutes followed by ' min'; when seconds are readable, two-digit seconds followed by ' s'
2 h 29 min
